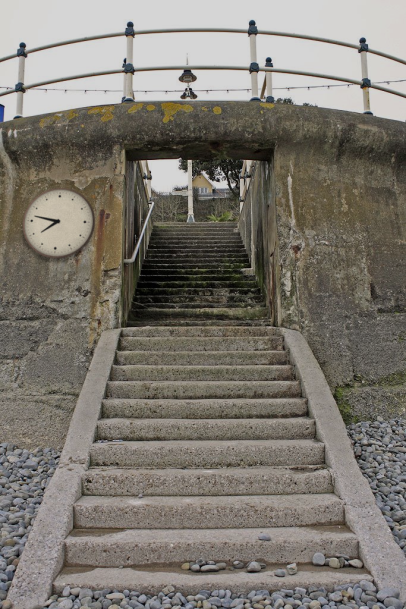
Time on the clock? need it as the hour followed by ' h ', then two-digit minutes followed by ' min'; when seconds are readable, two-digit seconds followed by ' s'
7 h 47 min
